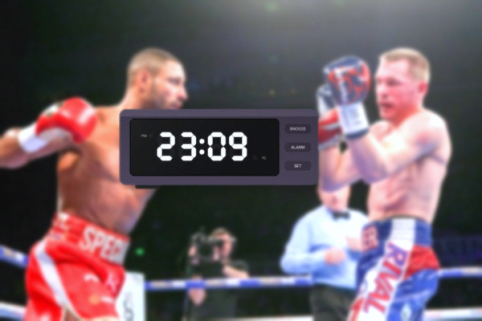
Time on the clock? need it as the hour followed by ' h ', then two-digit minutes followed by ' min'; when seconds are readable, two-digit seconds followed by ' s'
23 h 09 min
